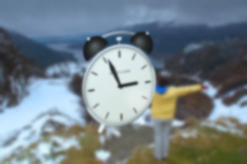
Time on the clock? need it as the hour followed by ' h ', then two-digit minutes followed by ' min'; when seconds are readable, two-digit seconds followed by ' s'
2 h 56 min
